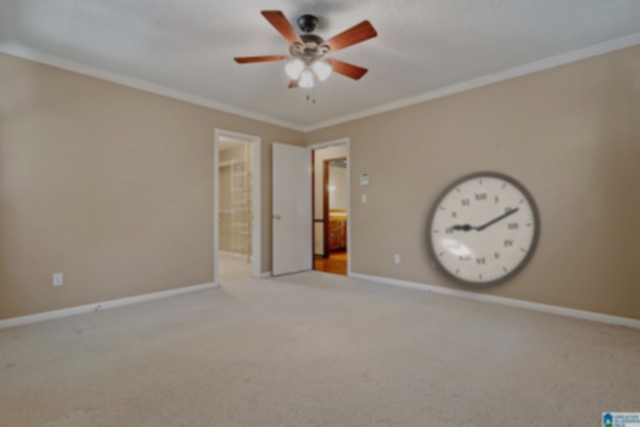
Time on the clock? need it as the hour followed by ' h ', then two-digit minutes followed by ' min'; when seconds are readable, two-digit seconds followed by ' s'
9 h 11 min
